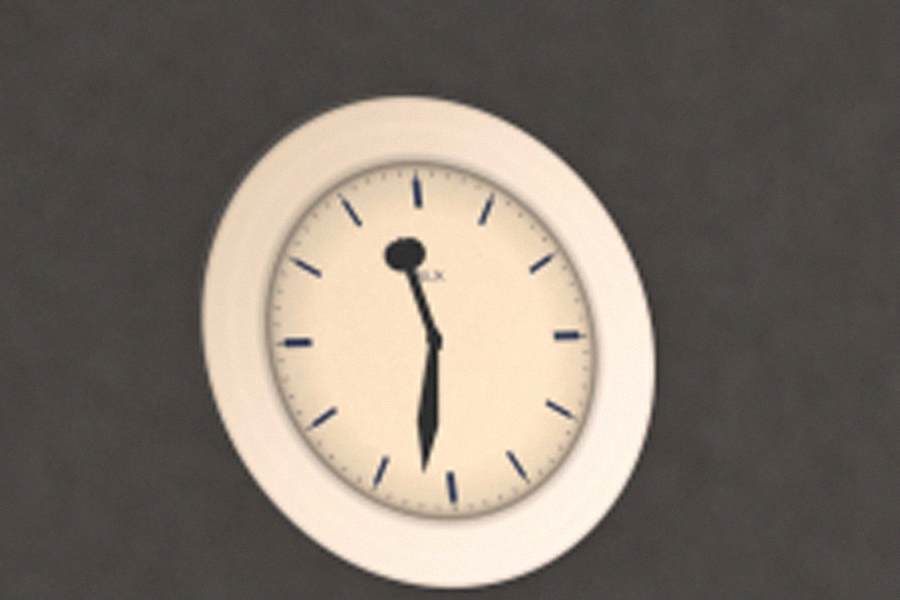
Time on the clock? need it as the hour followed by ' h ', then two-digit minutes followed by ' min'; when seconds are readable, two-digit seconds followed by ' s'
11 h 32 min
